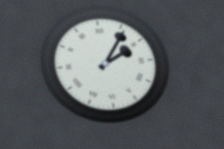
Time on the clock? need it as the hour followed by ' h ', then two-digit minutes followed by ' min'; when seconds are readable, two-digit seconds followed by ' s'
2 h 06 min
